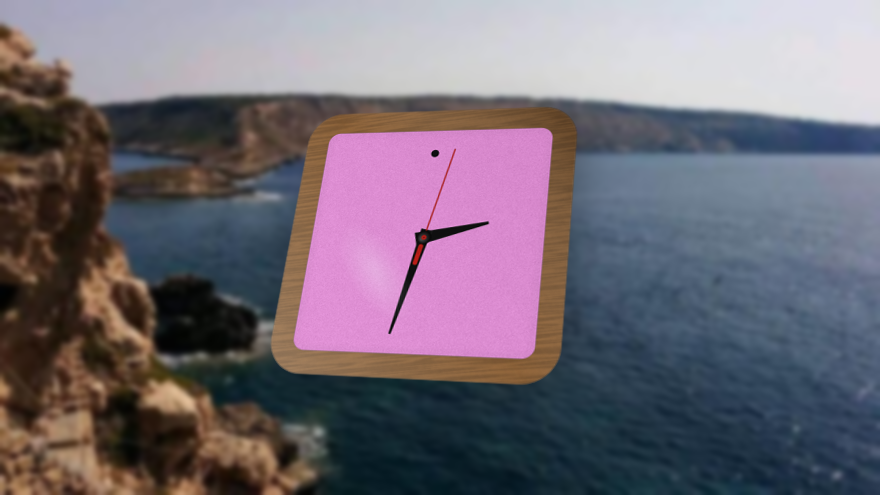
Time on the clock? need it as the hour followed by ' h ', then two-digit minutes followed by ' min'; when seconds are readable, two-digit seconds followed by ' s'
2 h 32 min 02 s
